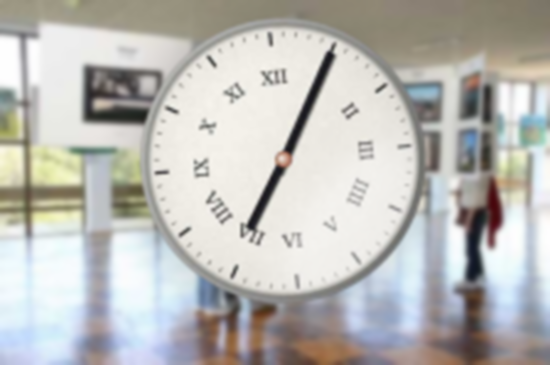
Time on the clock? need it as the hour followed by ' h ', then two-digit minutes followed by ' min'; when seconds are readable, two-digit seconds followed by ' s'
7 h 05 min
